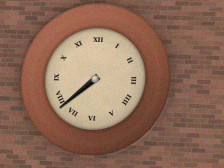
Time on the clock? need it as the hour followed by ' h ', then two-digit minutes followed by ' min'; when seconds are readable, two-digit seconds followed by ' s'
7 h 38 min
